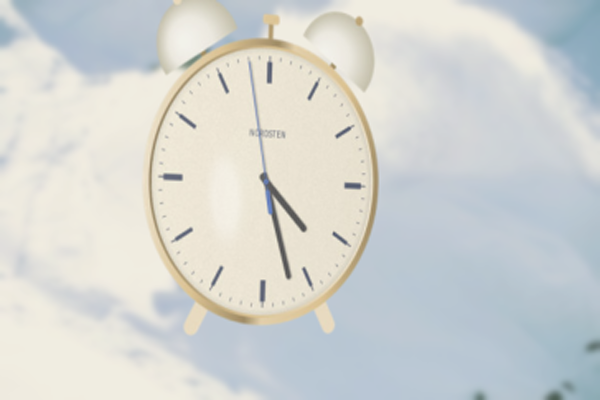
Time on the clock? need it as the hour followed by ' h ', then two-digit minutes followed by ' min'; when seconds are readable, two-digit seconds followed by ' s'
4 h 26 min 58 s
